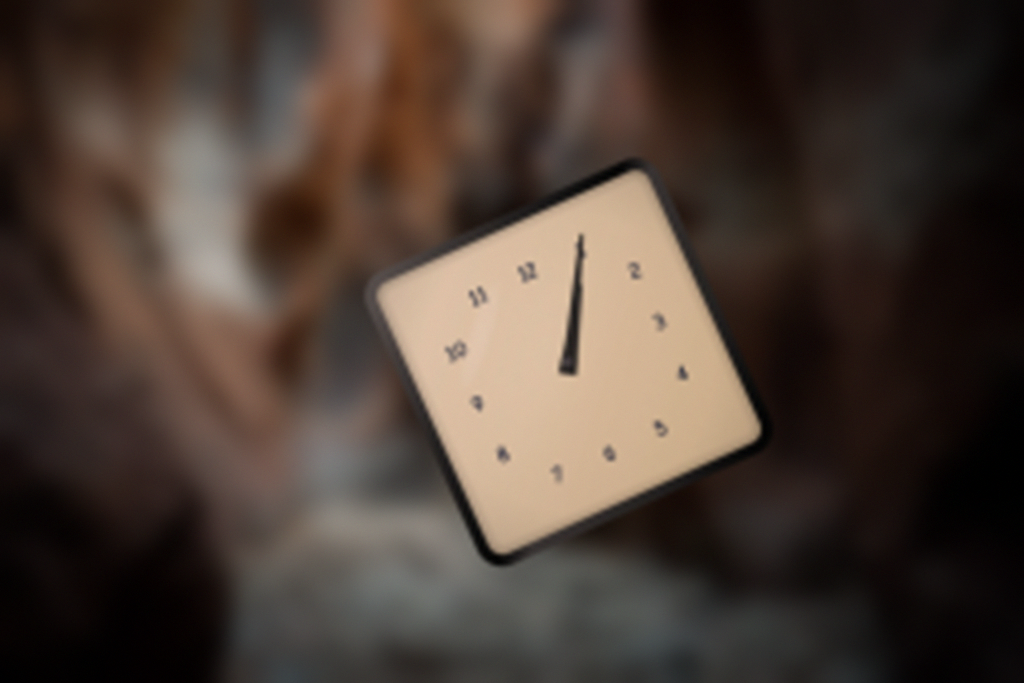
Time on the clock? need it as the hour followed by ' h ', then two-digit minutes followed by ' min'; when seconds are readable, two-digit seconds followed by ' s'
1 h 05 min
